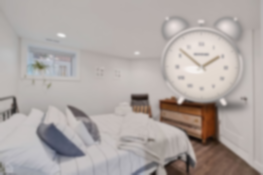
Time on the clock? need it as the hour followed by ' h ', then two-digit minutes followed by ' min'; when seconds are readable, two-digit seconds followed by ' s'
1 h 52 min
